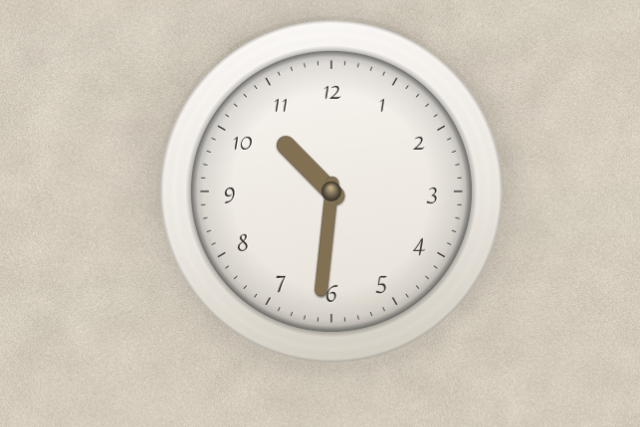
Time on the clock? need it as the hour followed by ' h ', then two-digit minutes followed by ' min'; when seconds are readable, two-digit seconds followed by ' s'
10 h 31 min
